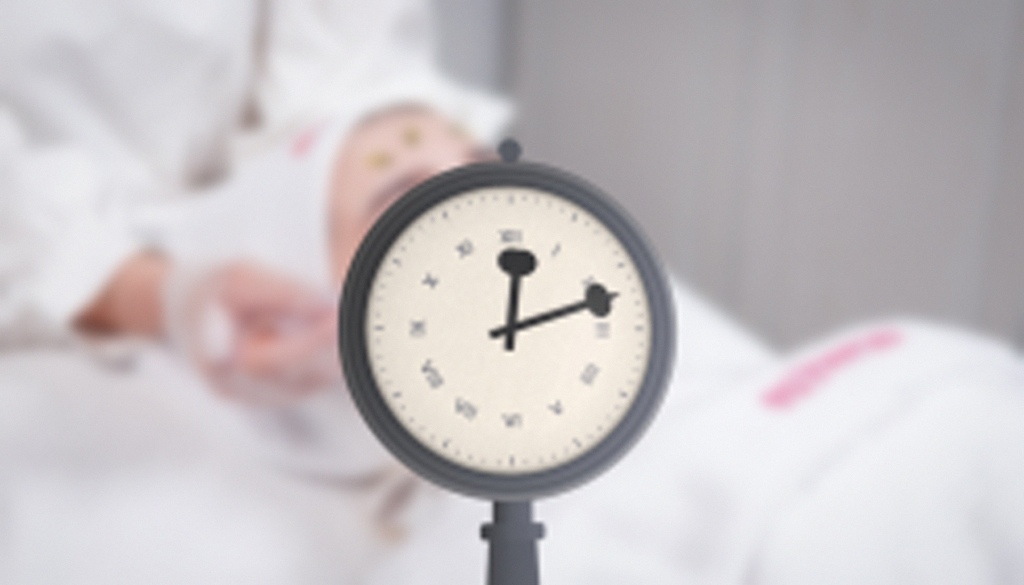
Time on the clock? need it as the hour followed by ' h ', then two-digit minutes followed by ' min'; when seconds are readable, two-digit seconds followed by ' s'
12 h 12 min
